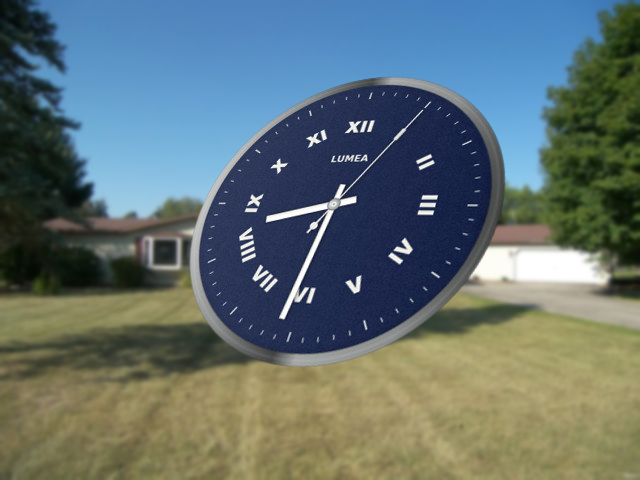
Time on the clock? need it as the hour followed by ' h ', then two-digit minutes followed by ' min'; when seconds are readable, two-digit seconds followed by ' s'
8 h 31 min 05 s
